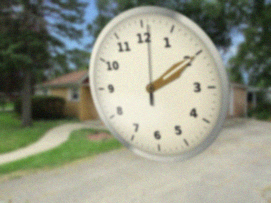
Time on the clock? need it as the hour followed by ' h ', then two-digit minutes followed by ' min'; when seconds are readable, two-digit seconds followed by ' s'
2 h 10 min 01 s
